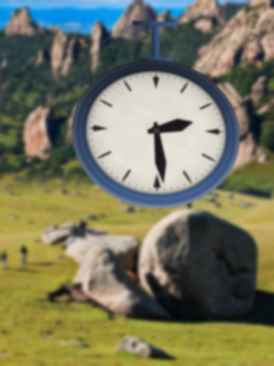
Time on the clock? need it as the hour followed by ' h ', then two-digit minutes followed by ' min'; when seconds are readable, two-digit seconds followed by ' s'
2 h 29 min
